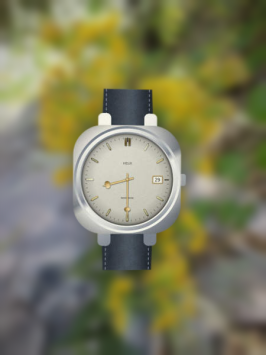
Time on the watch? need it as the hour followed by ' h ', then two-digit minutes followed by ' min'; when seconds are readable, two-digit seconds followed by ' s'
8 h 30 min
